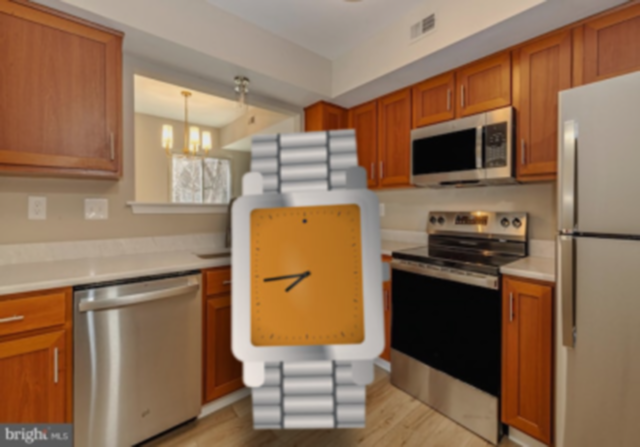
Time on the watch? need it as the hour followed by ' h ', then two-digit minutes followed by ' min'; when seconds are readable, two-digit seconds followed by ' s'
7 h 44 min
